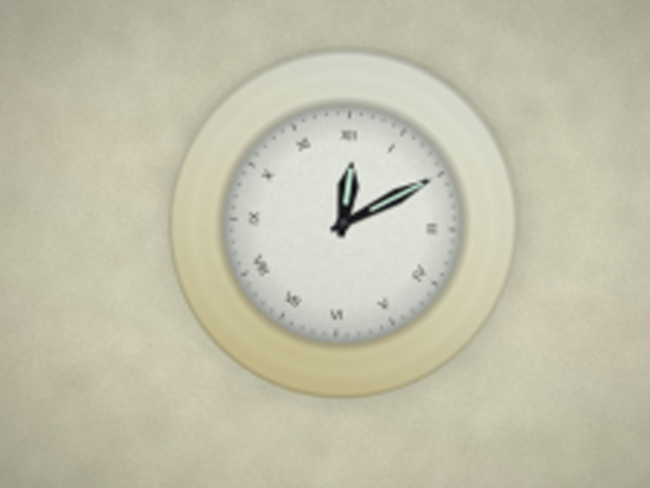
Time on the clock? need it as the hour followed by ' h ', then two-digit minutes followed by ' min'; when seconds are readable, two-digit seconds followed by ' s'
12 h 10 min
